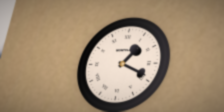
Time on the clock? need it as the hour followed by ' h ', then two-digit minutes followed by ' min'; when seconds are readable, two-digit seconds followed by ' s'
1 h 19 min
